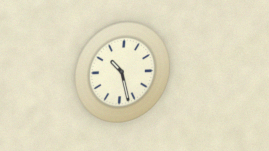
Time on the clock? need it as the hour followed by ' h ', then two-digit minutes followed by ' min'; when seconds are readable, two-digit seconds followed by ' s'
10 h 27 min
